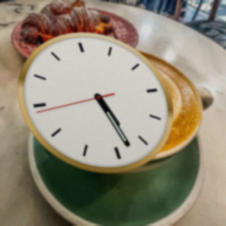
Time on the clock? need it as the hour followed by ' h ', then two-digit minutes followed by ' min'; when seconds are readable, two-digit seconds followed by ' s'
5 h 27 min 44 s
